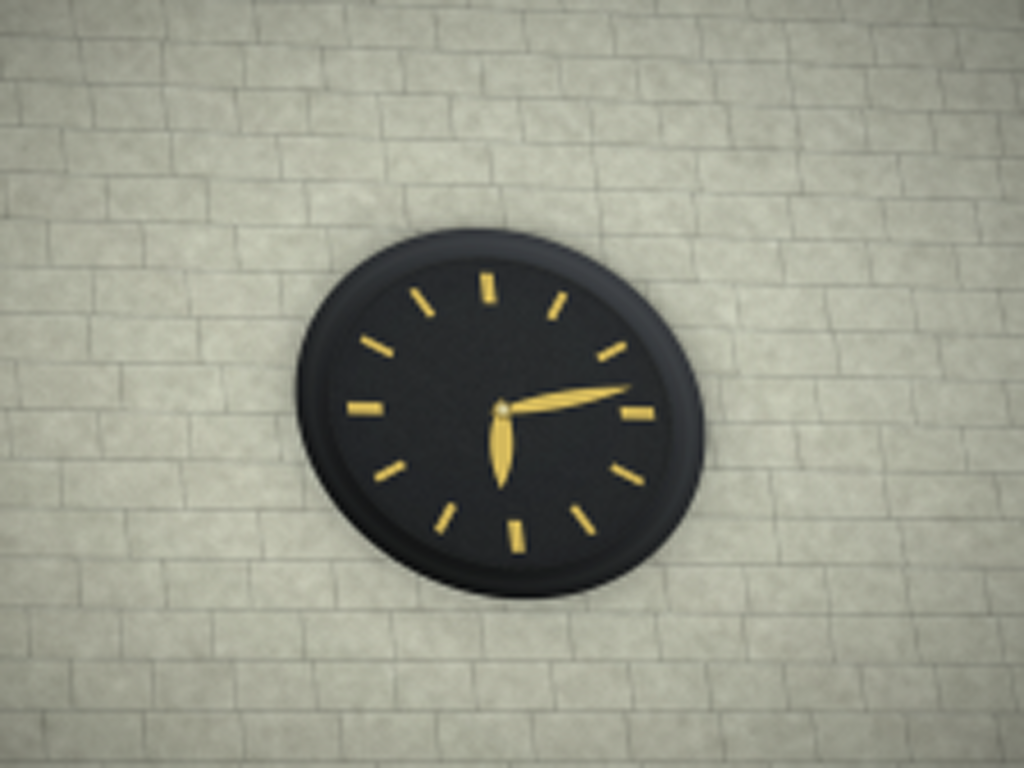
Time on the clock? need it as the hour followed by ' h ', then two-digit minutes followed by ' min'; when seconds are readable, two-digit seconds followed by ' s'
6 h 13 min
